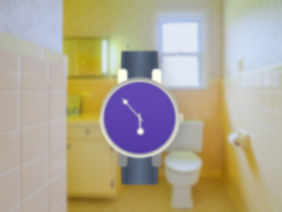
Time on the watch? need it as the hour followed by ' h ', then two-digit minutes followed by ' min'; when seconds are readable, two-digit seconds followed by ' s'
5 h 53 min
